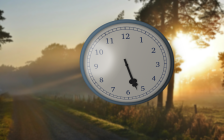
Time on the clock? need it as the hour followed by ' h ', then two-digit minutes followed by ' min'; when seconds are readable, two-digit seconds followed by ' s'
5 h 27 min
